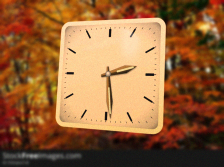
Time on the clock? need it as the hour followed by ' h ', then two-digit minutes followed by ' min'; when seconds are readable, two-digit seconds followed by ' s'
2 h 29 min
